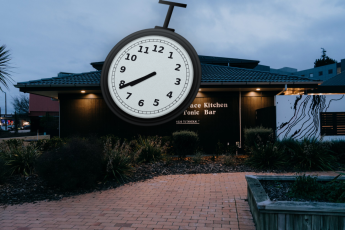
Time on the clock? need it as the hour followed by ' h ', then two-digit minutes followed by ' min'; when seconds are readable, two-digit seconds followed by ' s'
7 h 39 min
